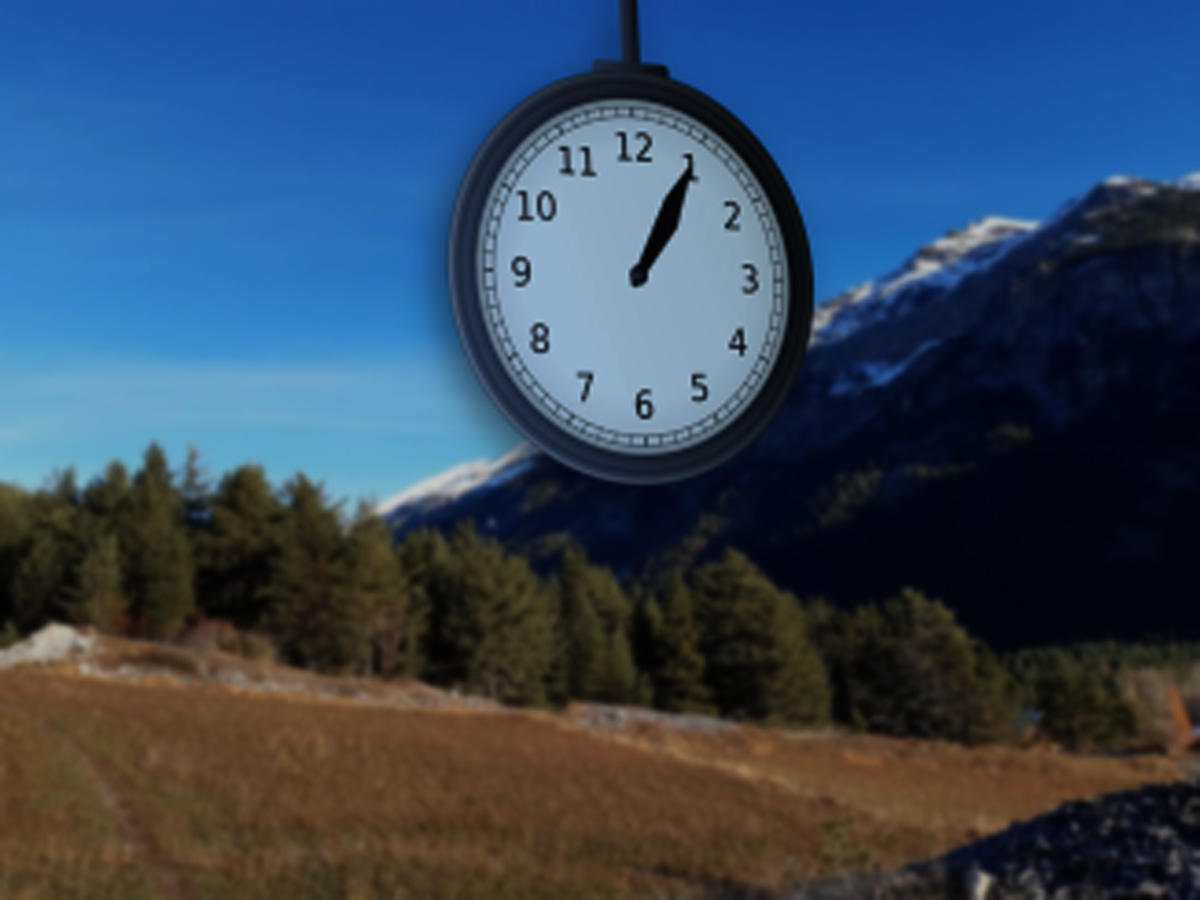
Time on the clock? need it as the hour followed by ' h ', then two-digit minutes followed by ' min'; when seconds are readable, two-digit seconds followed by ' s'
1 h 05 min
